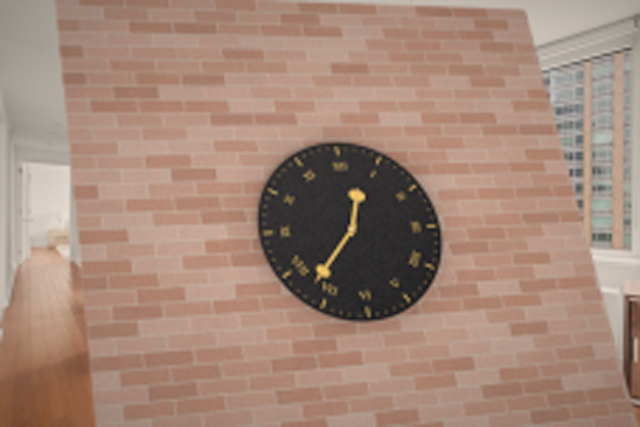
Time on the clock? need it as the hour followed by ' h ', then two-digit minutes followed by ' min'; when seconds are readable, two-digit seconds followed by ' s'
12 h 37 min
